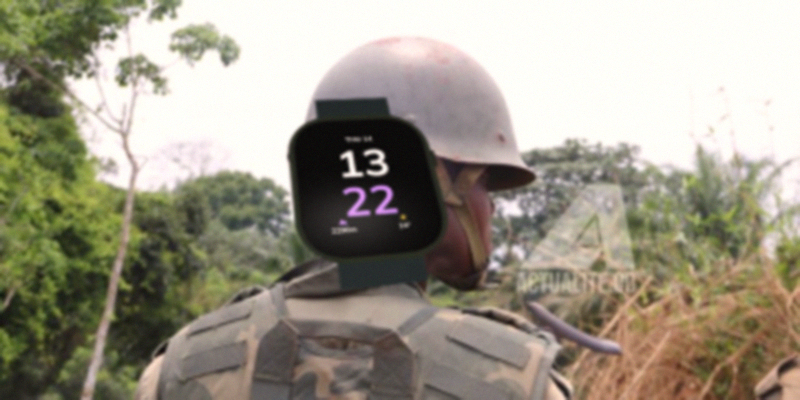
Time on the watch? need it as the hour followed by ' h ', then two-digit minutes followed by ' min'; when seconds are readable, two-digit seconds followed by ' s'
13 h 22 min
